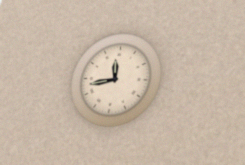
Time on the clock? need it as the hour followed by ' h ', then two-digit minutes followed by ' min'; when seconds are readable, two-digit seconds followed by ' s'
11 h 43 min
